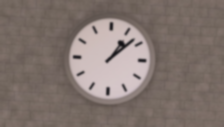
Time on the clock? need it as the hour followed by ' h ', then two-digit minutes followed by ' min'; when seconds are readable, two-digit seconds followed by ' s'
1 h 08 min
